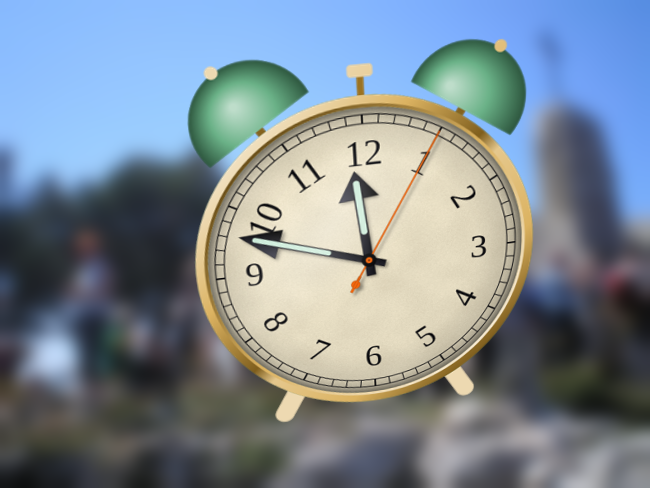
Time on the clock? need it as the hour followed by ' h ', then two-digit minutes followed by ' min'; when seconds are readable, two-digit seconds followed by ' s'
11 h 48 min 05 s
